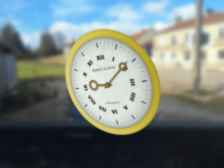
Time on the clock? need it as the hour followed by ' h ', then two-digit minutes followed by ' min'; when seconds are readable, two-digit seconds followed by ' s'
9 h 09 min
